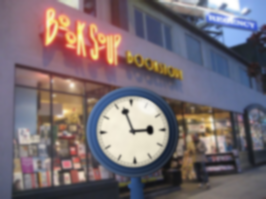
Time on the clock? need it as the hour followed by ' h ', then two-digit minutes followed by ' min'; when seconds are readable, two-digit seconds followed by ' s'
2 h 57 min
